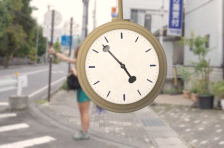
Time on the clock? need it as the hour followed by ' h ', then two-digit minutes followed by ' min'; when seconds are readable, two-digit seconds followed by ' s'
4 h 53 min
